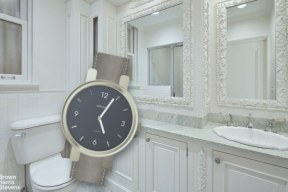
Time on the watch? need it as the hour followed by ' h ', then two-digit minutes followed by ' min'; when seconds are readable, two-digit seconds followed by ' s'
5 h 04 min
